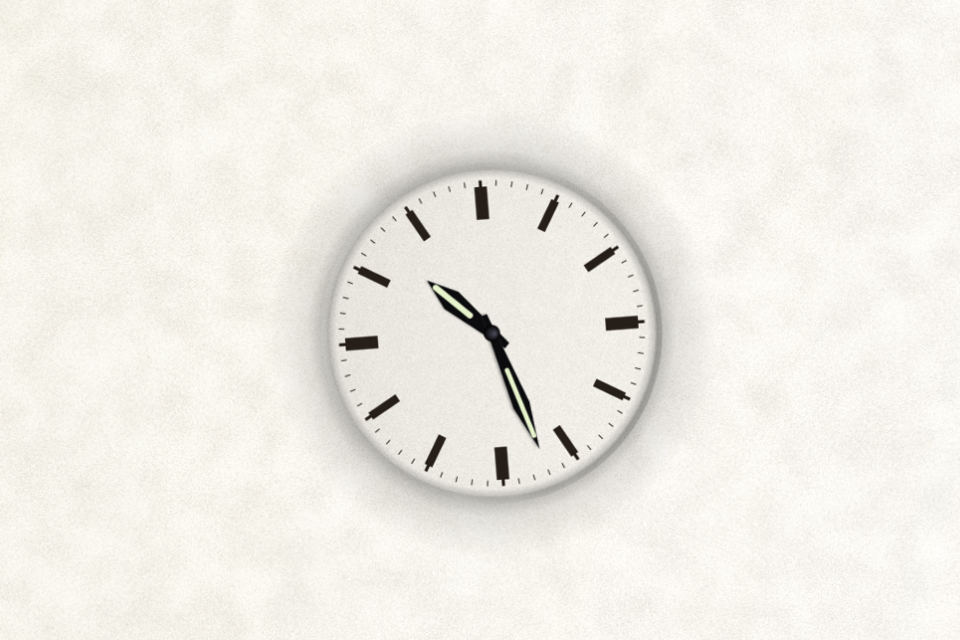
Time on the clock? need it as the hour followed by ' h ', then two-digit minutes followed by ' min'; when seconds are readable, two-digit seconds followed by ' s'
10 h 27 min
